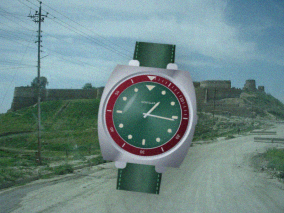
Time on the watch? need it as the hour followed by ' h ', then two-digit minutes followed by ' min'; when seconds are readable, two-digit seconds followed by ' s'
1 h 16 min
